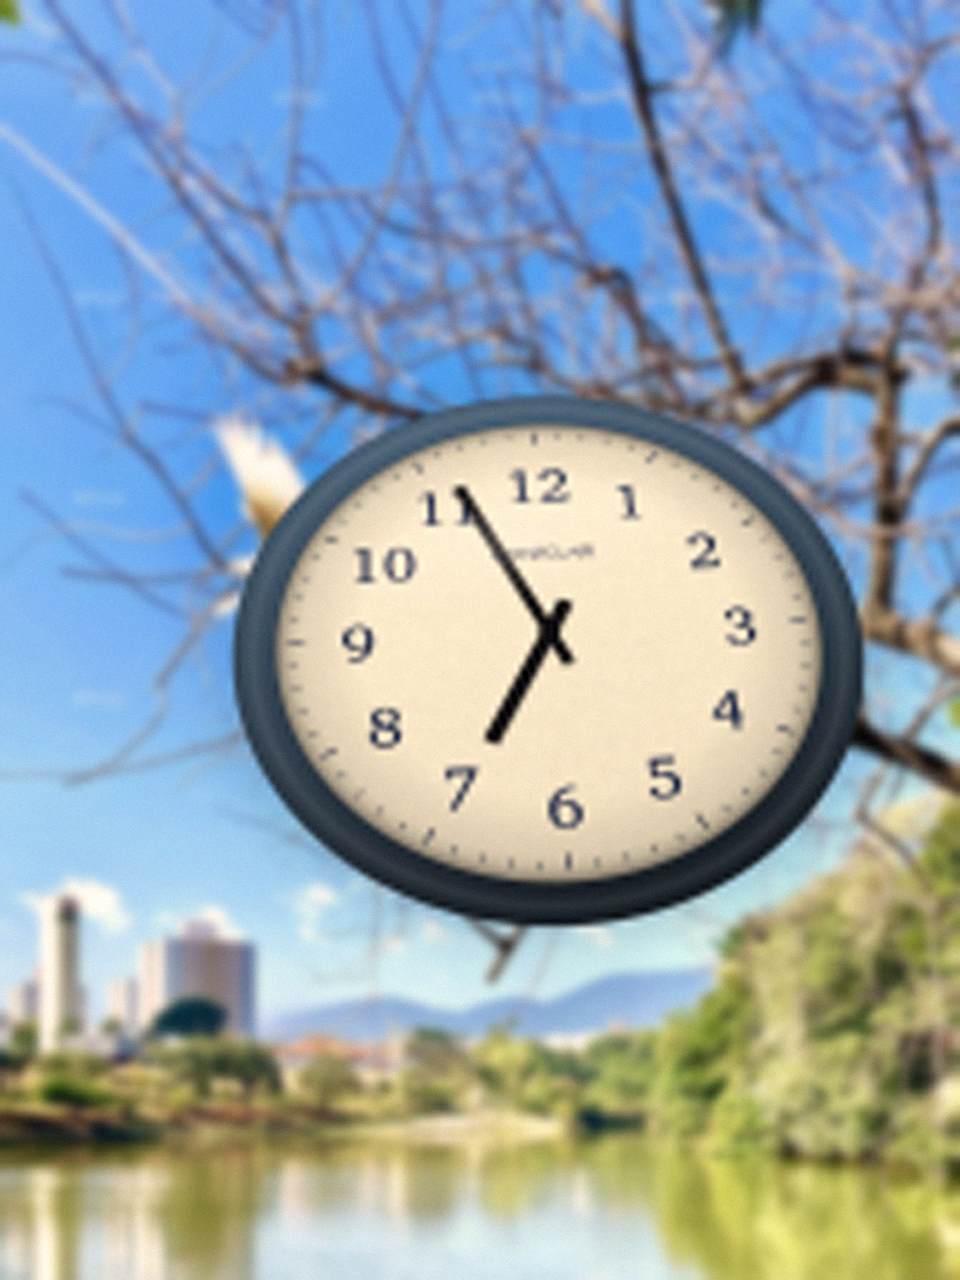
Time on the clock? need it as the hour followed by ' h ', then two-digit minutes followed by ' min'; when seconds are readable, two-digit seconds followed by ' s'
6 h 56 min
